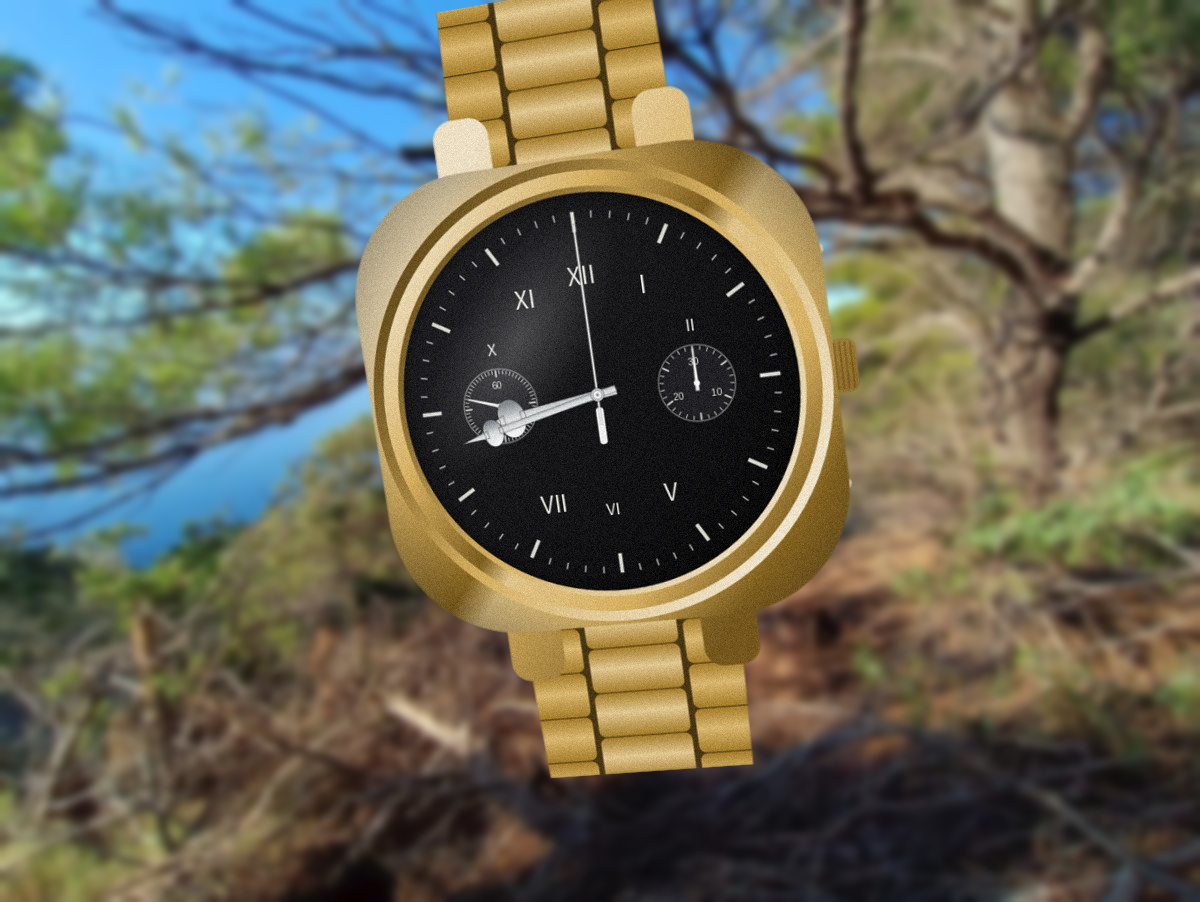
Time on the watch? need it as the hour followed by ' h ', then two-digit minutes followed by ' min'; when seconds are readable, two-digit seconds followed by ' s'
8 h 42 min 48 s
